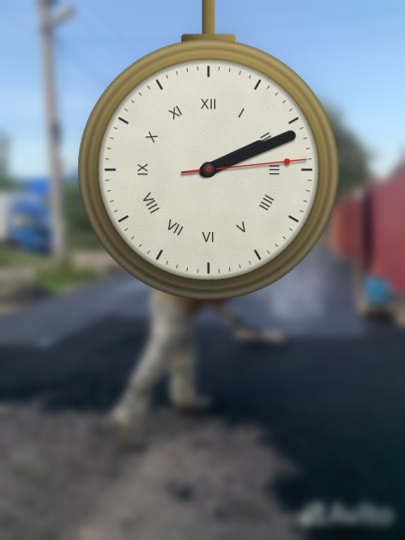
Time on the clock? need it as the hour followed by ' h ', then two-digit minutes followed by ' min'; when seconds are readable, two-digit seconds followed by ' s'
2 h 11 min 14 s
